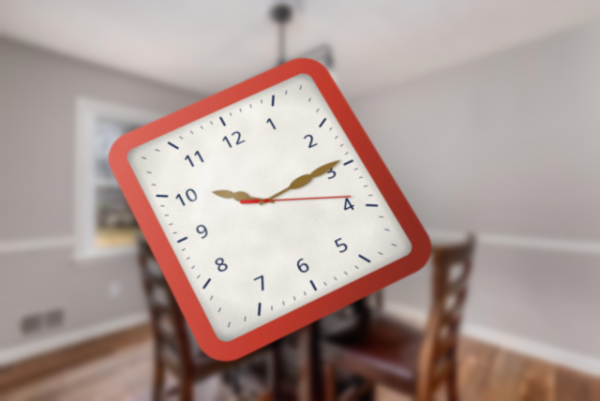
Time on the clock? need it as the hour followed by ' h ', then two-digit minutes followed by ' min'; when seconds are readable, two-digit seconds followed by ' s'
10 h 14 min 19 s
